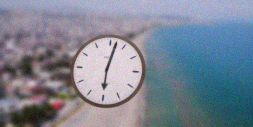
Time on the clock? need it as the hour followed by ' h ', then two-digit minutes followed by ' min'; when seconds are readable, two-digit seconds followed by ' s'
6 h 02 min
